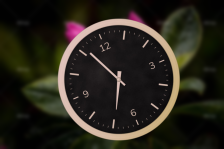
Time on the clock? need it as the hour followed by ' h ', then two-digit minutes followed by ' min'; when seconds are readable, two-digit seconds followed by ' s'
6 h 56 min
